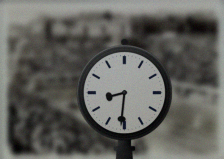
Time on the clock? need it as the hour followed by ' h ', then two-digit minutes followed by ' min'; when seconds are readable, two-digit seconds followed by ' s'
8 h 31 min
